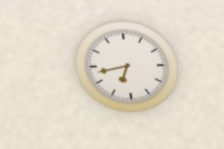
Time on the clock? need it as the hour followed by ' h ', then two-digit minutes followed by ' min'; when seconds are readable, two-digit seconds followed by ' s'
6 h 43 min
